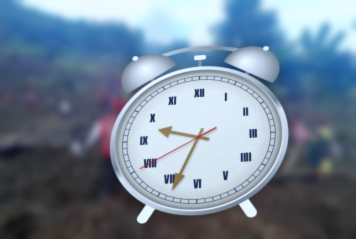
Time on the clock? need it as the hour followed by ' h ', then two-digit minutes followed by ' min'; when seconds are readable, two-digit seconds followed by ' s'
9 h 33 min 40 s
